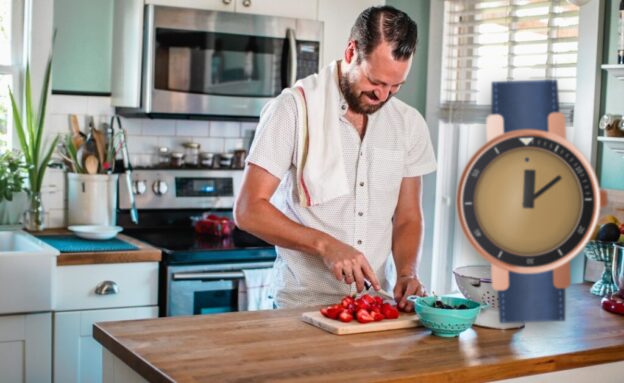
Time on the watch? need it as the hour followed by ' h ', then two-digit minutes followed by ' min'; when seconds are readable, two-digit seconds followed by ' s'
12 h 09 min
